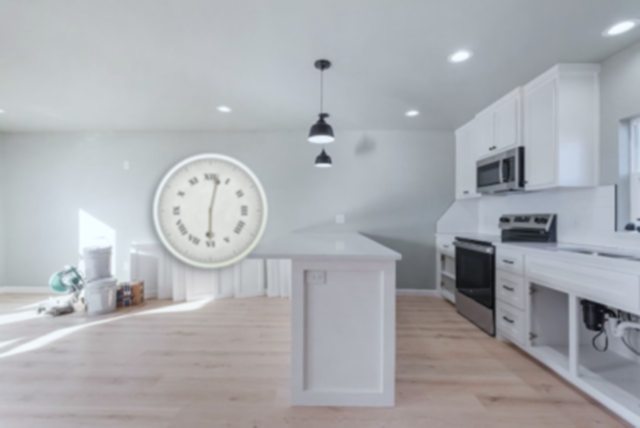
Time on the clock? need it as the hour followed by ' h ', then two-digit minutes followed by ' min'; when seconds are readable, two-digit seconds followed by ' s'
6 h 02 min
